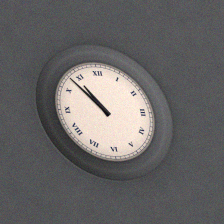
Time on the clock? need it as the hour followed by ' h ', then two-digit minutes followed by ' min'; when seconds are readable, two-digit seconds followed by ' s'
10 h 53 min
